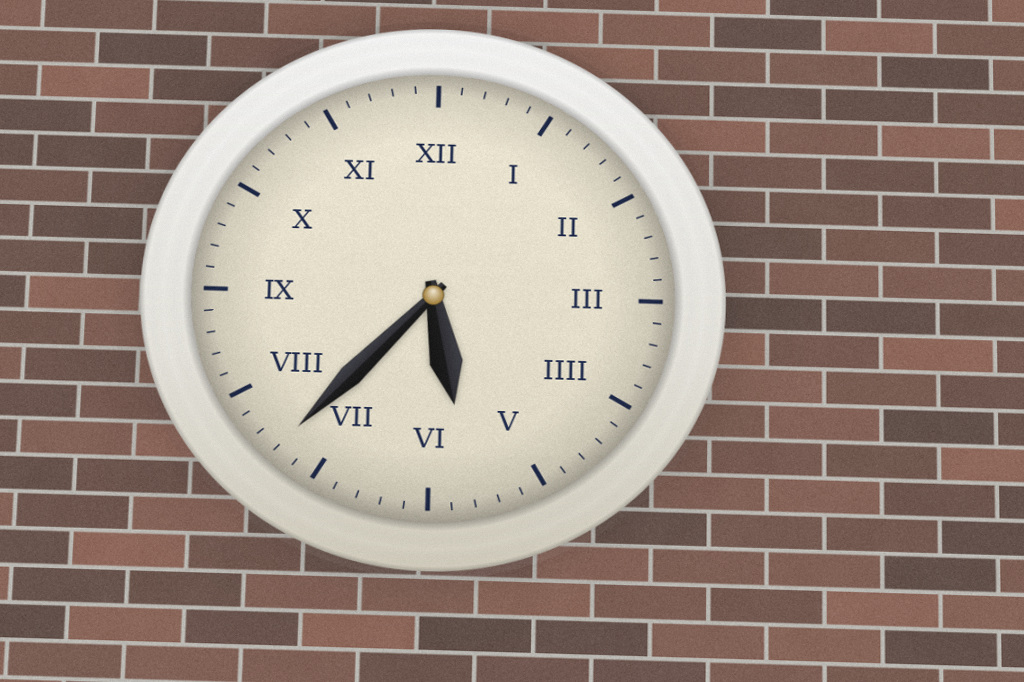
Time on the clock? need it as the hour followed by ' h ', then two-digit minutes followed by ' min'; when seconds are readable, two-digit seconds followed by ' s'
5 h 37 min
